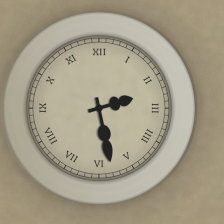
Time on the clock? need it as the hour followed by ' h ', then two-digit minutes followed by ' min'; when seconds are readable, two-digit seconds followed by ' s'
2 h 28 min
